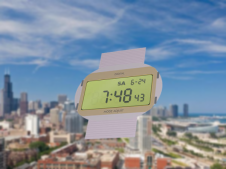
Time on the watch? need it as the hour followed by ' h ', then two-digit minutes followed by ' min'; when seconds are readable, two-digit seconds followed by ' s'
7 h 48 min 43 s
